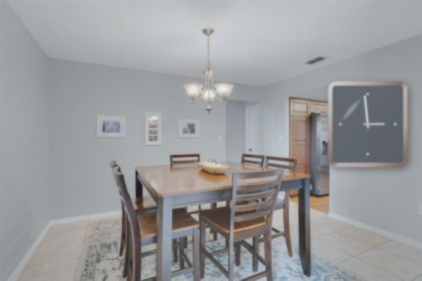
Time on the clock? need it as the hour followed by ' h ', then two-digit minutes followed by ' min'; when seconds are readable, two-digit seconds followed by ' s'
2 h 59 min
